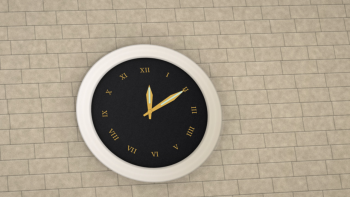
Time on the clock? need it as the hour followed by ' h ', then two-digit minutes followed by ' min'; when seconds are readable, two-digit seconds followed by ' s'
12 h 10 min
